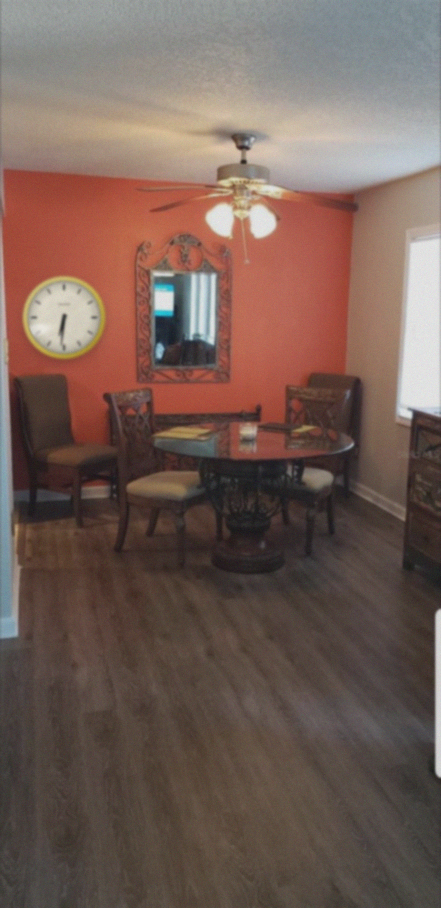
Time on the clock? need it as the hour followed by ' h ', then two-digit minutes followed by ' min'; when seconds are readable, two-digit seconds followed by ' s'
6 h 31 min
